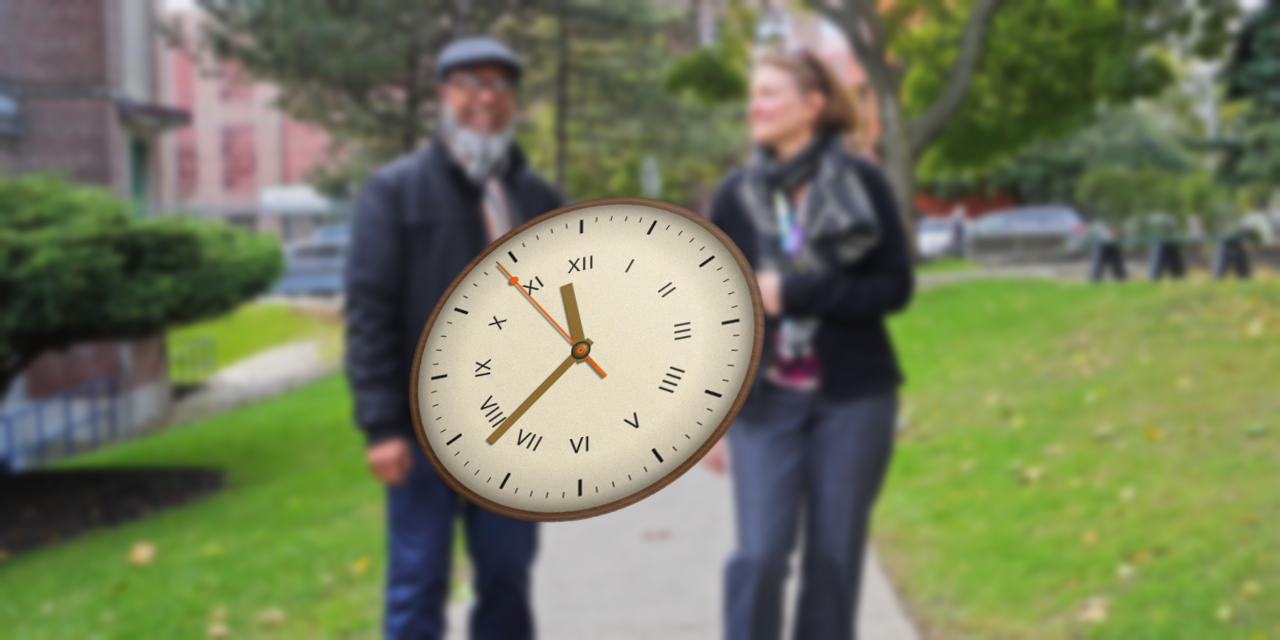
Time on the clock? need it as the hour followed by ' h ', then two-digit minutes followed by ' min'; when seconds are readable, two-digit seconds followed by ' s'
11 h 37 min 54 s
